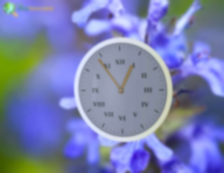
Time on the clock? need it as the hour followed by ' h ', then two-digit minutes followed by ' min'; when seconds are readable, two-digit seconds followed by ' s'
12 h 54 min
